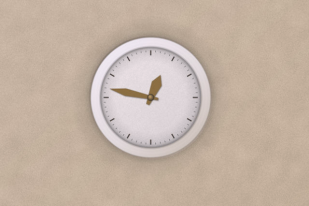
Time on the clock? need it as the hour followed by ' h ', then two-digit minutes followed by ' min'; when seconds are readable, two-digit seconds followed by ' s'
12 h 47 min
